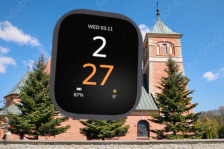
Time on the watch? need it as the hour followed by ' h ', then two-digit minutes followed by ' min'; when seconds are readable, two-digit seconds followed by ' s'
2 h 27 min
